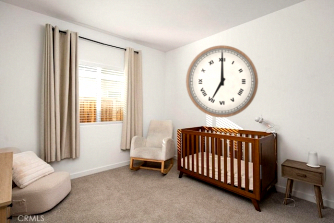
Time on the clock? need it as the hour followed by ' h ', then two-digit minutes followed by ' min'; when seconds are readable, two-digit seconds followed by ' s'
7 h 00 min
